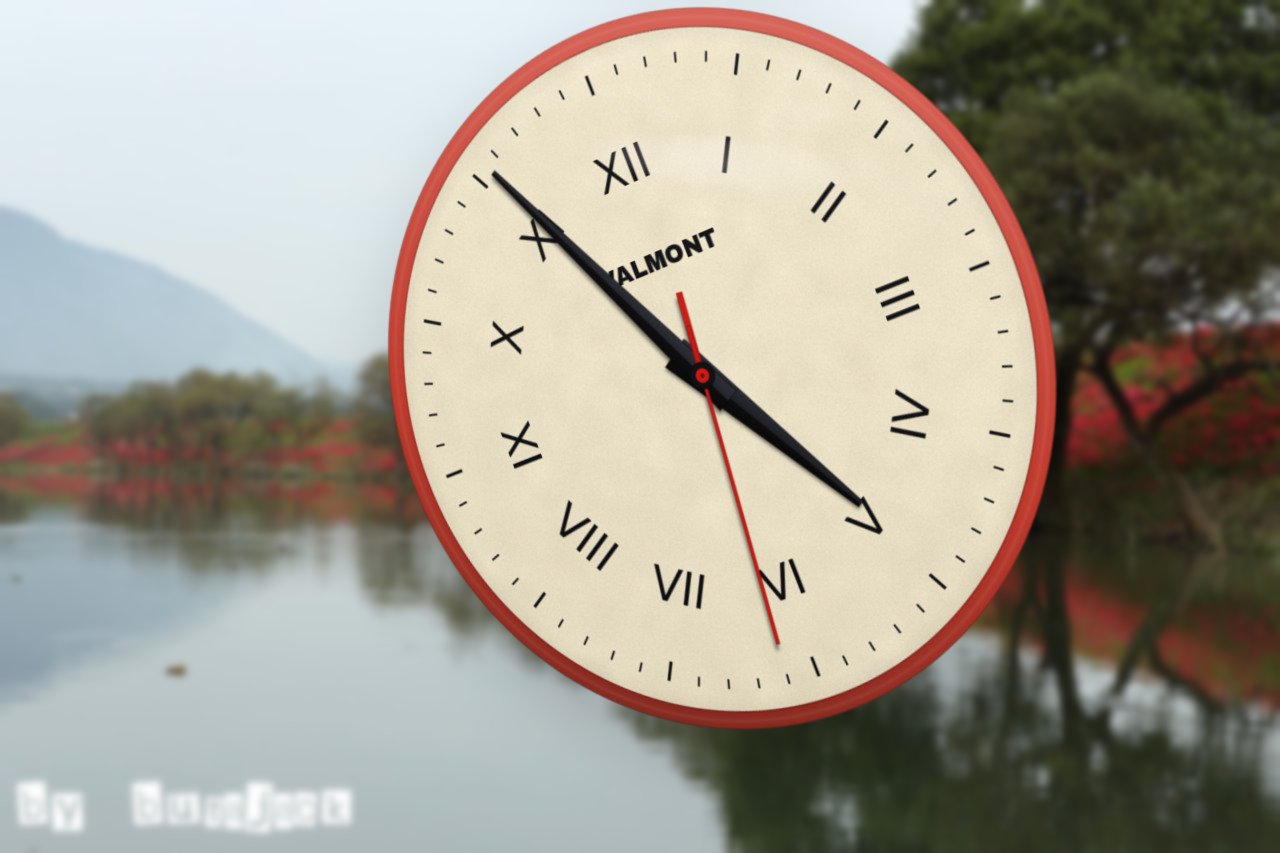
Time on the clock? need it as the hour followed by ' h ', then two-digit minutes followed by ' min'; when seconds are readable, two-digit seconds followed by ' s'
4 h 55 min 31 s
